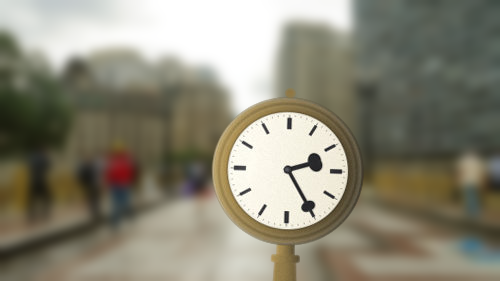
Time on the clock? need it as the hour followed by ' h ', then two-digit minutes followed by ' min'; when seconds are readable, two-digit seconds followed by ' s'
2 h 25 min
